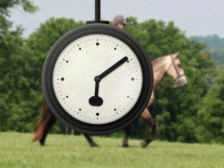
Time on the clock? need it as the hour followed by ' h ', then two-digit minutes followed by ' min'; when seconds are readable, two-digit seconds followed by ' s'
6 h 09 min
